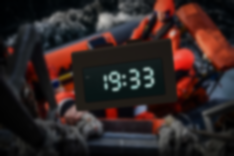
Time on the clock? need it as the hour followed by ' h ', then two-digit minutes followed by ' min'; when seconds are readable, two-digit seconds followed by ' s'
19 h 33 min
